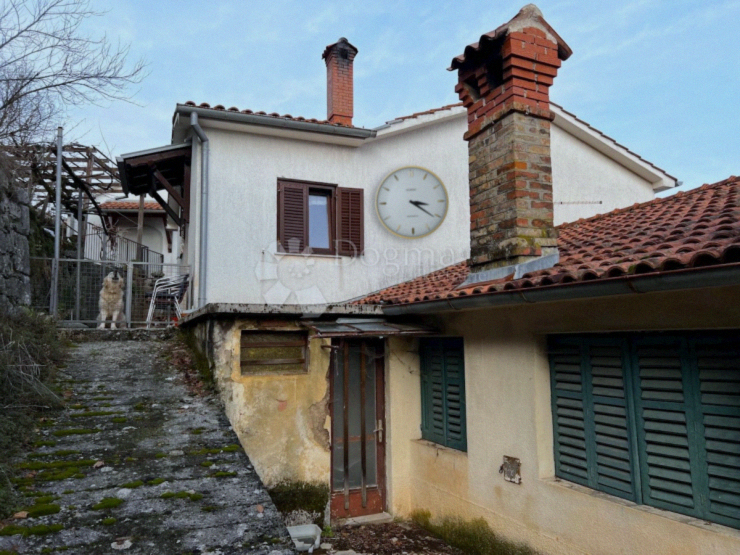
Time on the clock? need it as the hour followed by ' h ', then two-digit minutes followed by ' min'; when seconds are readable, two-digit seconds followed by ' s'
3 h 21 min
